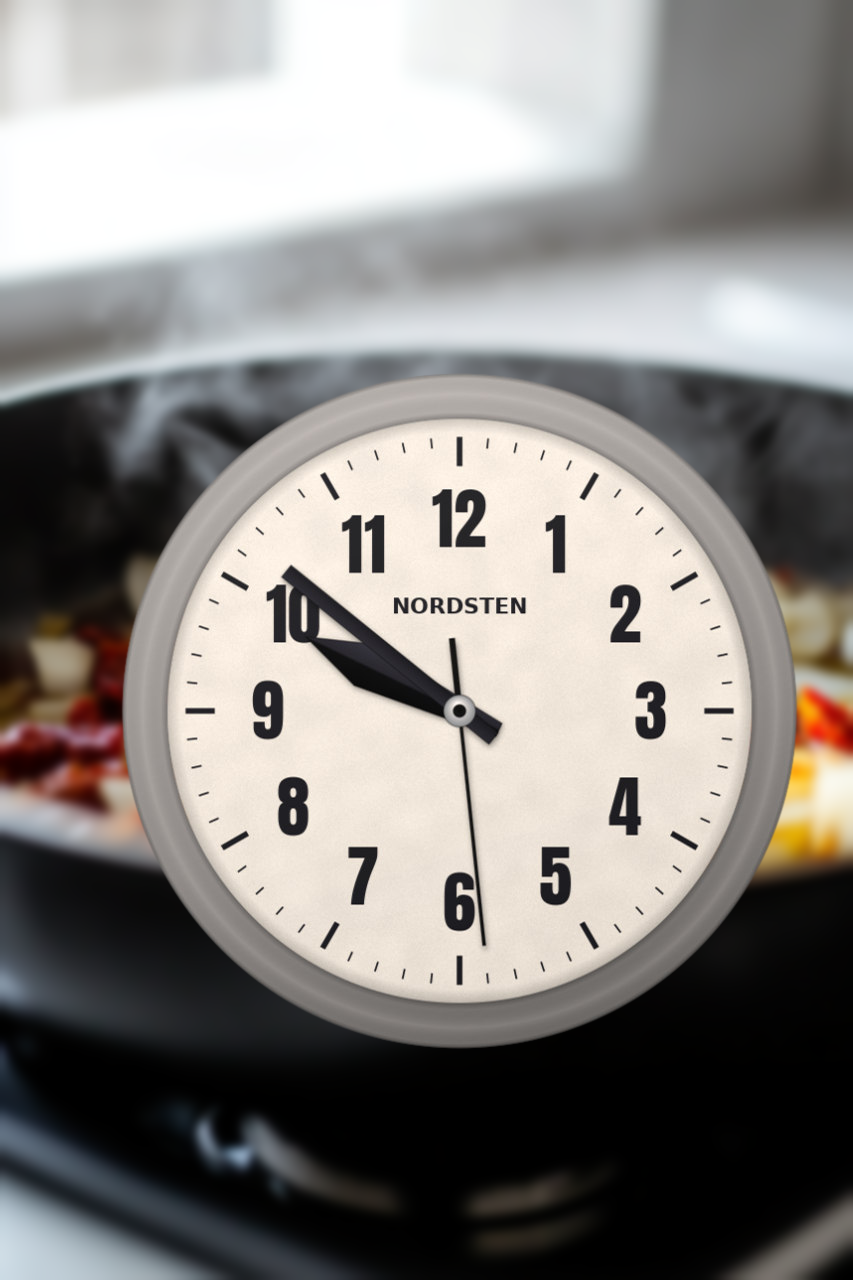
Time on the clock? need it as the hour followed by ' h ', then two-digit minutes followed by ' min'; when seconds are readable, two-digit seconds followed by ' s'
9 h 51 min 29 s
